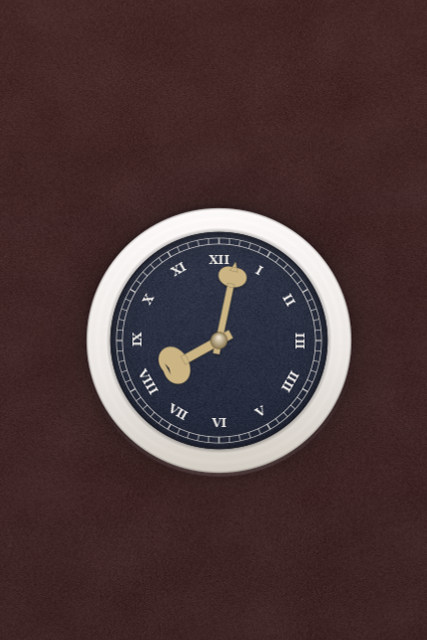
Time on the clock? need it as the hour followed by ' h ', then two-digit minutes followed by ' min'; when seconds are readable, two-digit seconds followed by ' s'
8 h 02 min
